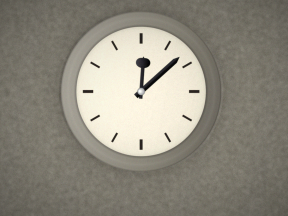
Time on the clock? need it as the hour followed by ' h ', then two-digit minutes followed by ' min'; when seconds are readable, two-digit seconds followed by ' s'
12 h 08 min
